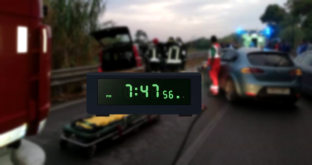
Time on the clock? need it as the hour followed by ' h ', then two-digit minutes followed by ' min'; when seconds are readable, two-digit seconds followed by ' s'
7 h 47 min 56 s
